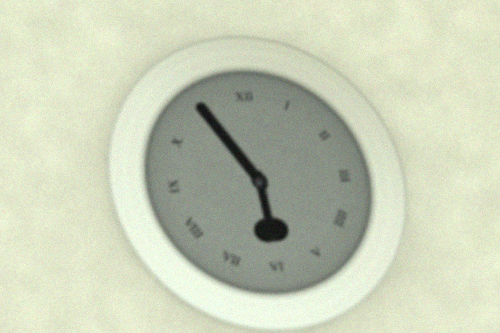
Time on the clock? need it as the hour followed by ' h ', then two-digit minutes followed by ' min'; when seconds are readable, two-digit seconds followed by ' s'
5 h 55 min
